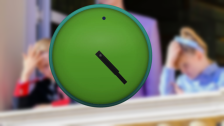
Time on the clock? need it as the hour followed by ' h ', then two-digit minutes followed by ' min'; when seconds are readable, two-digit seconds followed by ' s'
4 h 22 min
